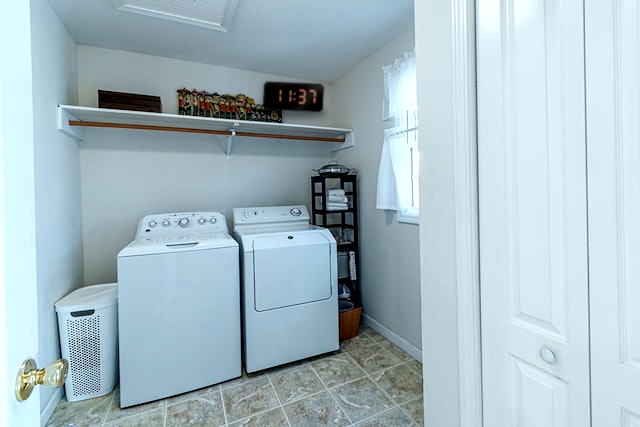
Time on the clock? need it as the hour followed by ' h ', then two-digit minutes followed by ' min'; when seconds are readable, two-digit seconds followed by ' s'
11 h 37 min
